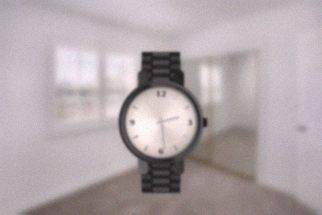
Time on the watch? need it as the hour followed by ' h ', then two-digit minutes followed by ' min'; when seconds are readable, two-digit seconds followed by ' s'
2 h 29 min
